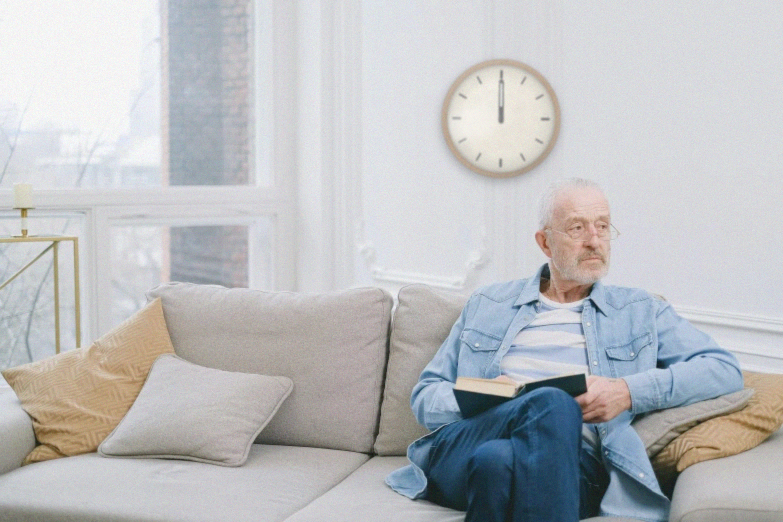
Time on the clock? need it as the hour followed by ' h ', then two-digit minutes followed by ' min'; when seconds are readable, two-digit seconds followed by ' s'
12 h 00 min
